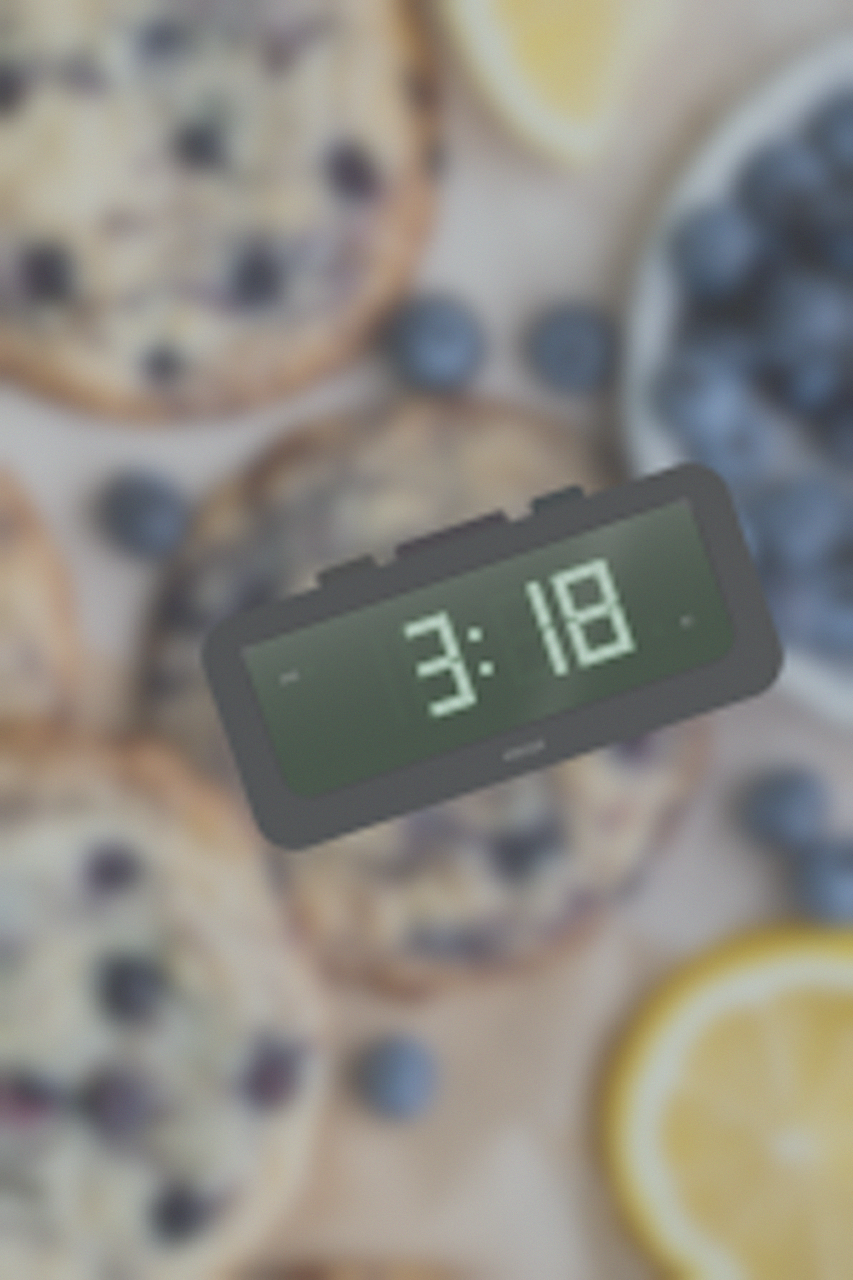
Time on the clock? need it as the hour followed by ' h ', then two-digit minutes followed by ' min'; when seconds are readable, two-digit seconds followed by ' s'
3 h 18 min
